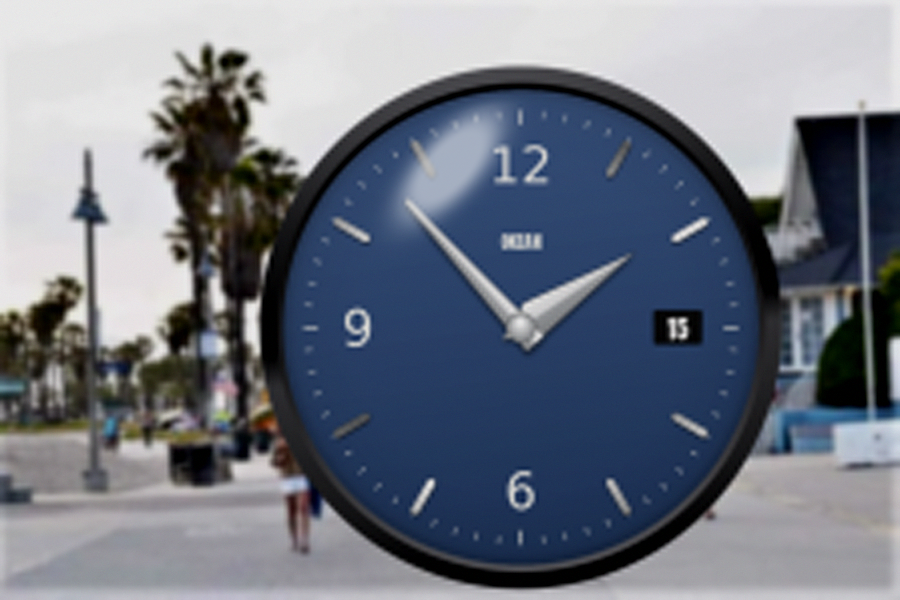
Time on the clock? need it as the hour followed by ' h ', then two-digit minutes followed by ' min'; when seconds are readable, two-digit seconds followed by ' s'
1 h 53 min
